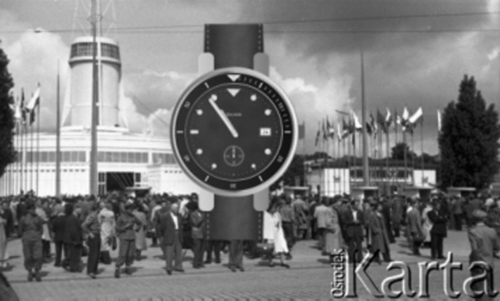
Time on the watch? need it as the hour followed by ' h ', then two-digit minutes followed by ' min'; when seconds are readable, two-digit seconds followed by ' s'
10 h 54 min
